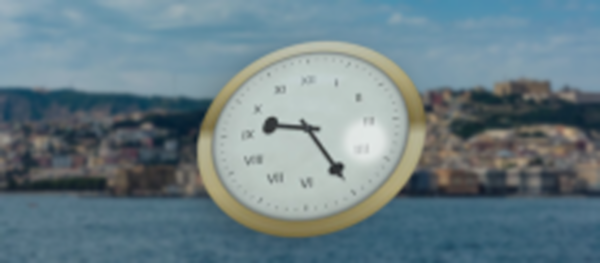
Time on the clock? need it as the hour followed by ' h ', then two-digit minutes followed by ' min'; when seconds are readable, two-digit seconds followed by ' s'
9 h 25 min
